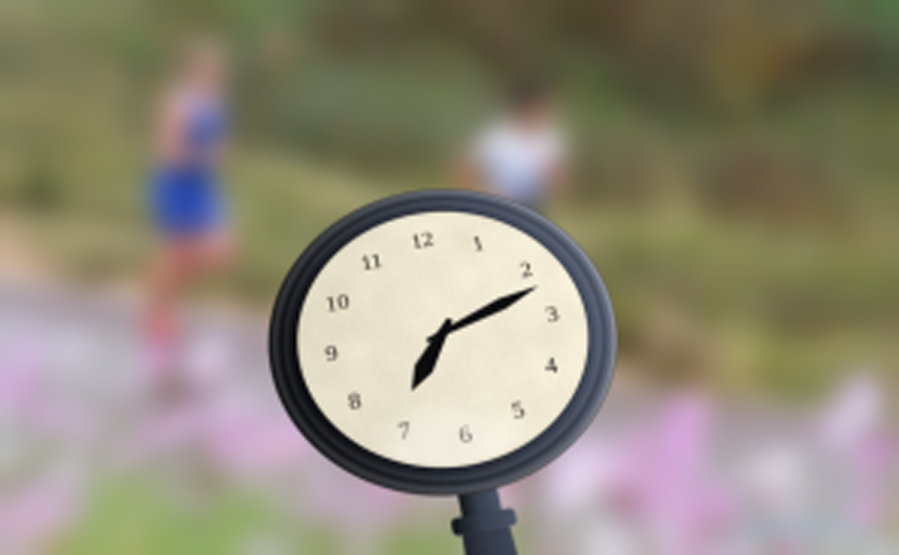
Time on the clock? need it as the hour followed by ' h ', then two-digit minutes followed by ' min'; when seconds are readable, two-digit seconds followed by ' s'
7 h 12 min
